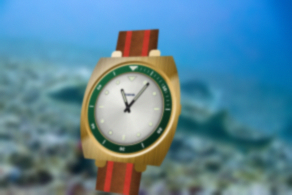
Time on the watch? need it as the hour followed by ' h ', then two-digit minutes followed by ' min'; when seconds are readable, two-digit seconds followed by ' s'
11 h 06 min
